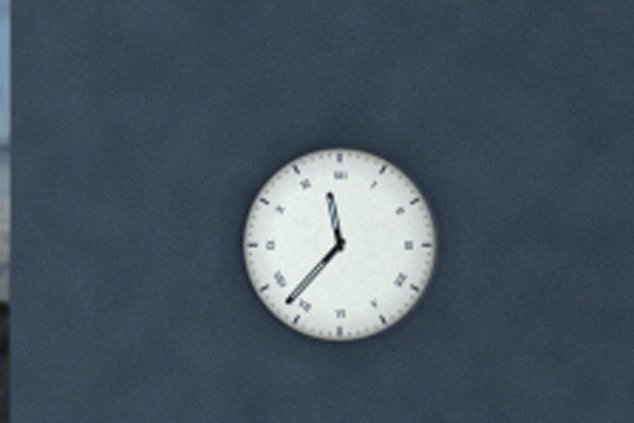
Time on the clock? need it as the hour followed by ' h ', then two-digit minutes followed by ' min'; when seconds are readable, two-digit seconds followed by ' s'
11 h 37 min
